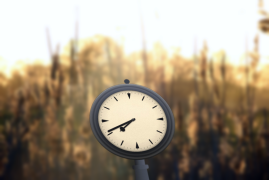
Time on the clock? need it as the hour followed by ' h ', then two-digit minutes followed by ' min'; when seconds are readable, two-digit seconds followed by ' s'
7 h 41 min
